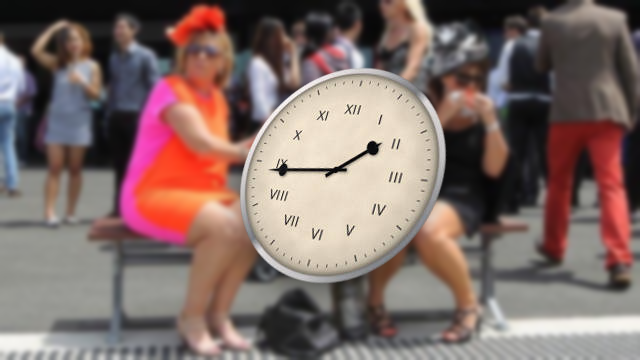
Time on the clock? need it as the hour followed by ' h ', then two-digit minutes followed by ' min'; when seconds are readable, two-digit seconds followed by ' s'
1 h 44 min
